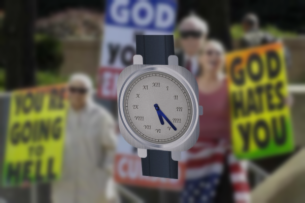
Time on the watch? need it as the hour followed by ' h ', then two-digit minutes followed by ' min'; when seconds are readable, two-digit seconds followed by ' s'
5 h 23 min
